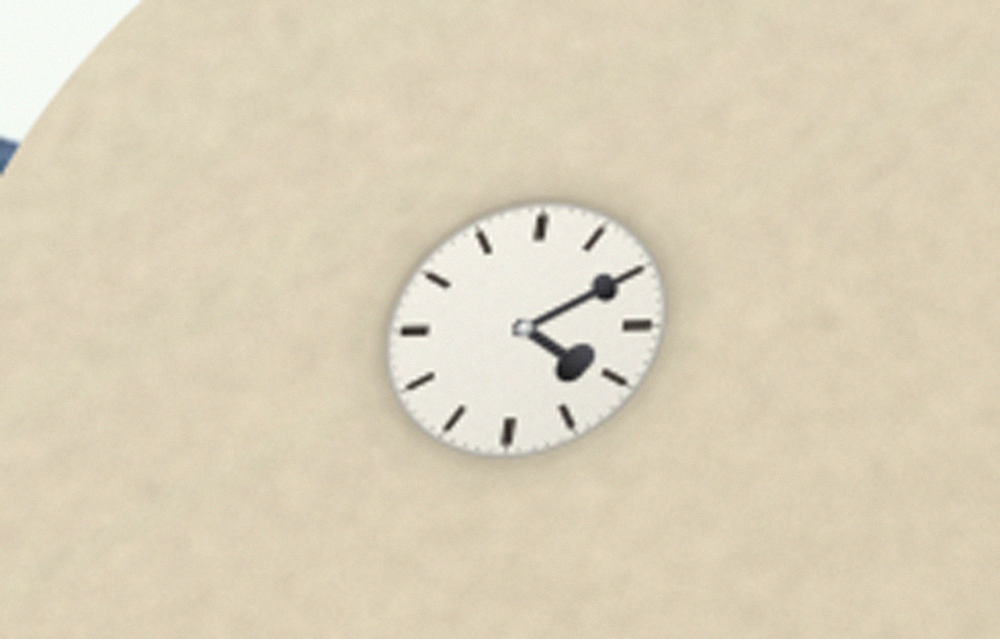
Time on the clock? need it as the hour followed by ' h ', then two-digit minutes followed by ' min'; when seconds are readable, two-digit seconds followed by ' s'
4 h 10 min
